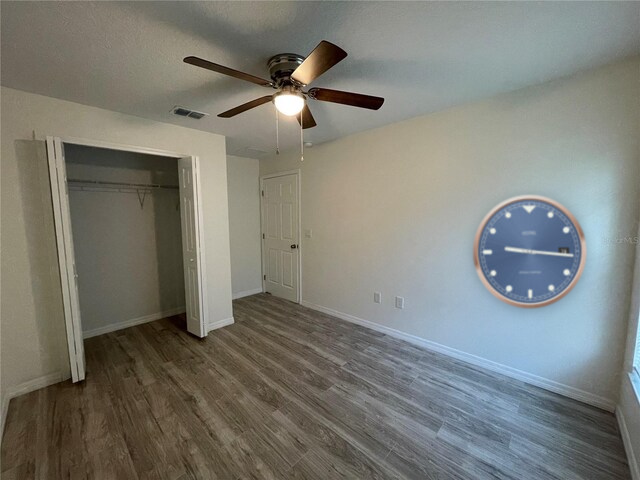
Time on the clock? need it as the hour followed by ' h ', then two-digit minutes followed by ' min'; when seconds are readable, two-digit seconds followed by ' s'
9 h 16 min
